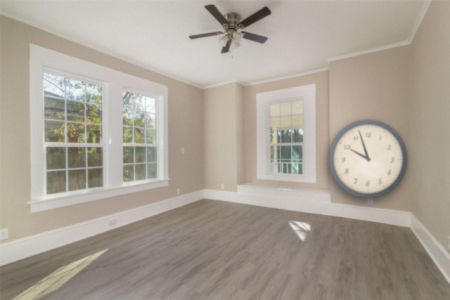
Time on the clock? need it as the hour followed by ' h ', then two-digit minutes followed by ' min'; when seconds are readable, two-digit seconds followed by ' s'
9 h 57 min
